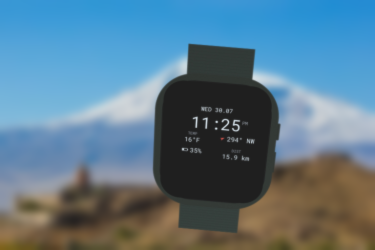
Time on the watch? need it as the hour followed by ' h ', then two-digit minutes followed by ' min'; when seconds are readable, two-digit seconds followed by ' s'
11 h 25 min
